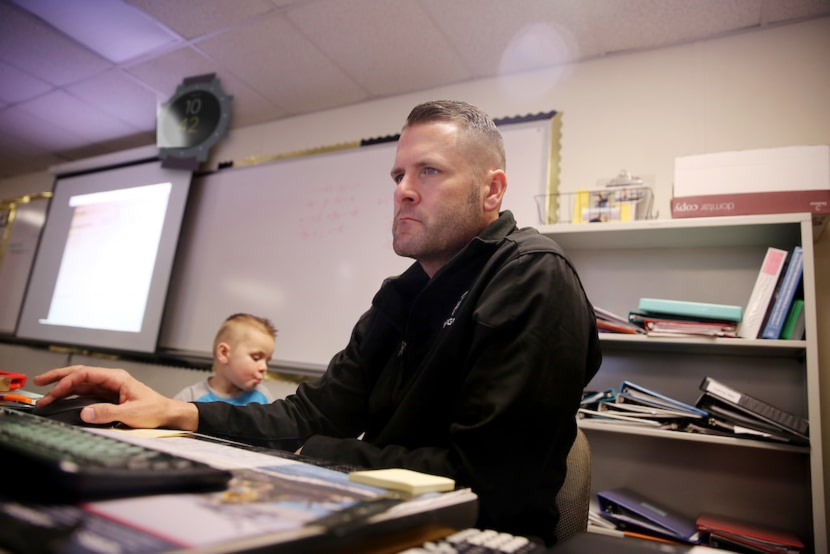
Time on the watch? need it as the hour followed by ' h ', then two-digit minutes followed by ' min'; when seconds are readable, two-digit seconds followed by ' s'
10 h 42 min
